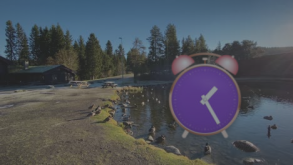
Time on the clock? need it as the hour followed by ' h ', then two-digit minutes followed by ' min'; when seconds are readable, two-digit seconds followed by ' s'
1 h 25 min
